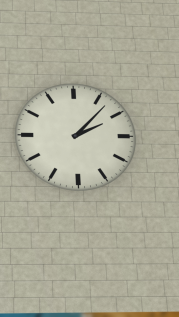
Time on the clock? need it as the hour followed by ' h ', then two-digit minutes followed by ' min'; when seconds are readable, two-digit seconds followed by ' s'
2 h 07 min
